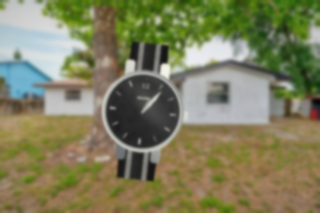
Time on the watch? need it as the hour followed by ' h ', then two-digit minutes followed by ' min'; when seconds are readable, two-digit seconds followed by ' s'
1 h 06 min
